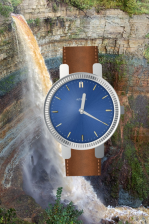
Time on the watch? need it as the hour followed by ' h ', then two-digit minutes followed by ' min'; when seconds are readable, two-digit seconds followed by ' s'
12 h 20 min
